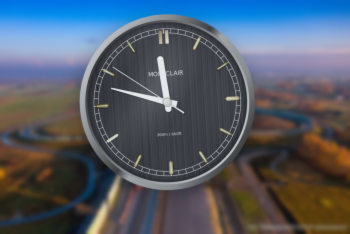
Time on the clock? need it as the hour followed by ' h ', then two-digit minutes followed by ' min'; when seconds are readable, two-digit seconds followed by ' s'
11 h 47 min 51 s
